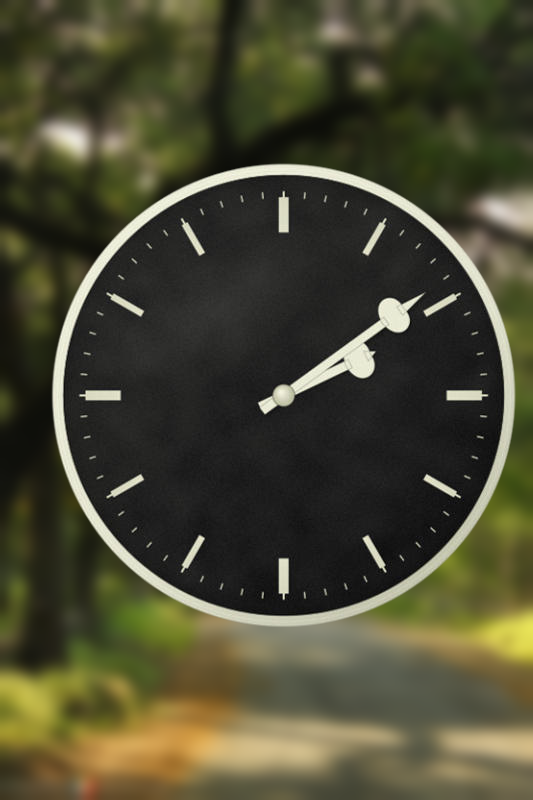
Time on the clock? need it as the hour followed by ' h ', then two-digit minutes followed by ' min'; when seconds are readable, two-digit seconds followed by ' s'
2 h 09 min
